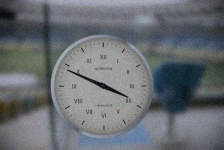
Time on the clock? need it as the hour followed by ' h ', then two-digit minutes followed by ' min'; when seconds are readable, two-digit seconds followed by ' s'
3 h 49 min
